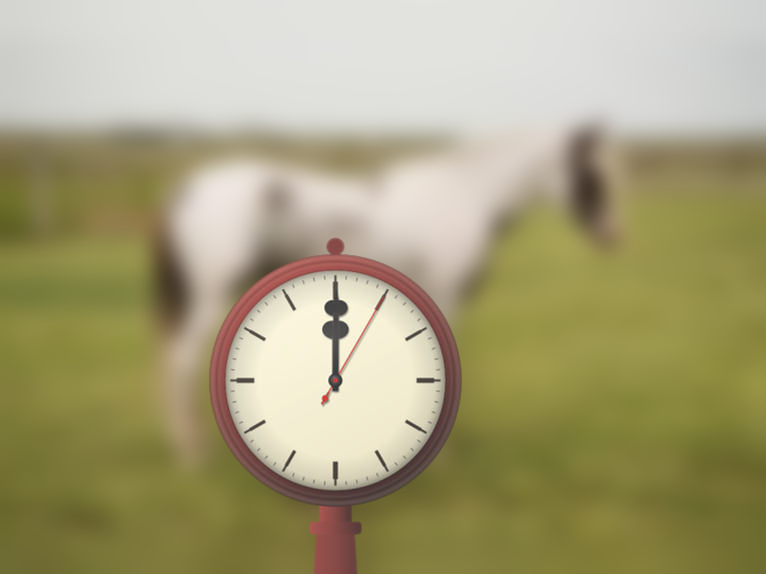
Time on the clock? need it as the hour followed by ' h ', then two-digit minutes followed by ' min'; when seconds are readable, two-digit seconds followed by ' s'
12 h 00 min 05 s
